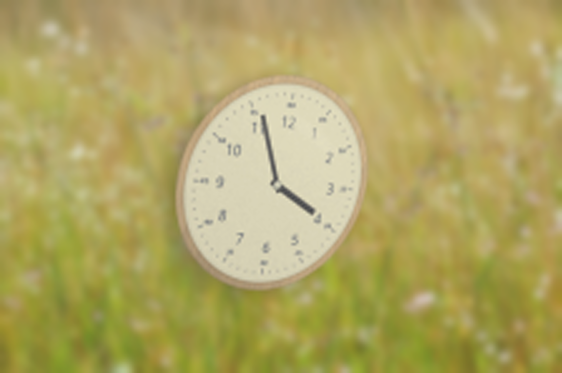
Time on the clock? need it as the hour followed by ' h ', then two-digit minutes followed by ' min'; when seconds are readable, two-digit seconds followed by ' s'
3 h 56 min
